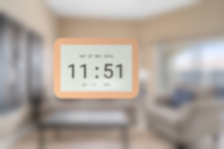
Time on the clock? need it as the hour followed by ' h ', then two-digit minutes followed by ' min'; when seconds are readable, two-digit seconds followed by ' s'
11 h 51 min
